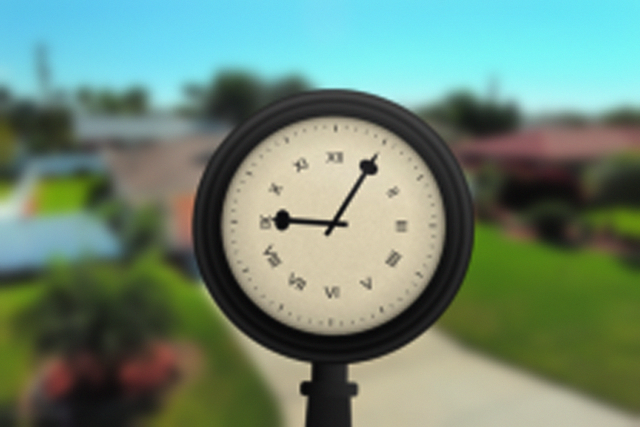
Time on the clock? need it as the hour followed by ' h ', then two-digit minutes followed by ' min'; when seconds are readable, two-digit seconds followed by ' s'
9 h 05 min
